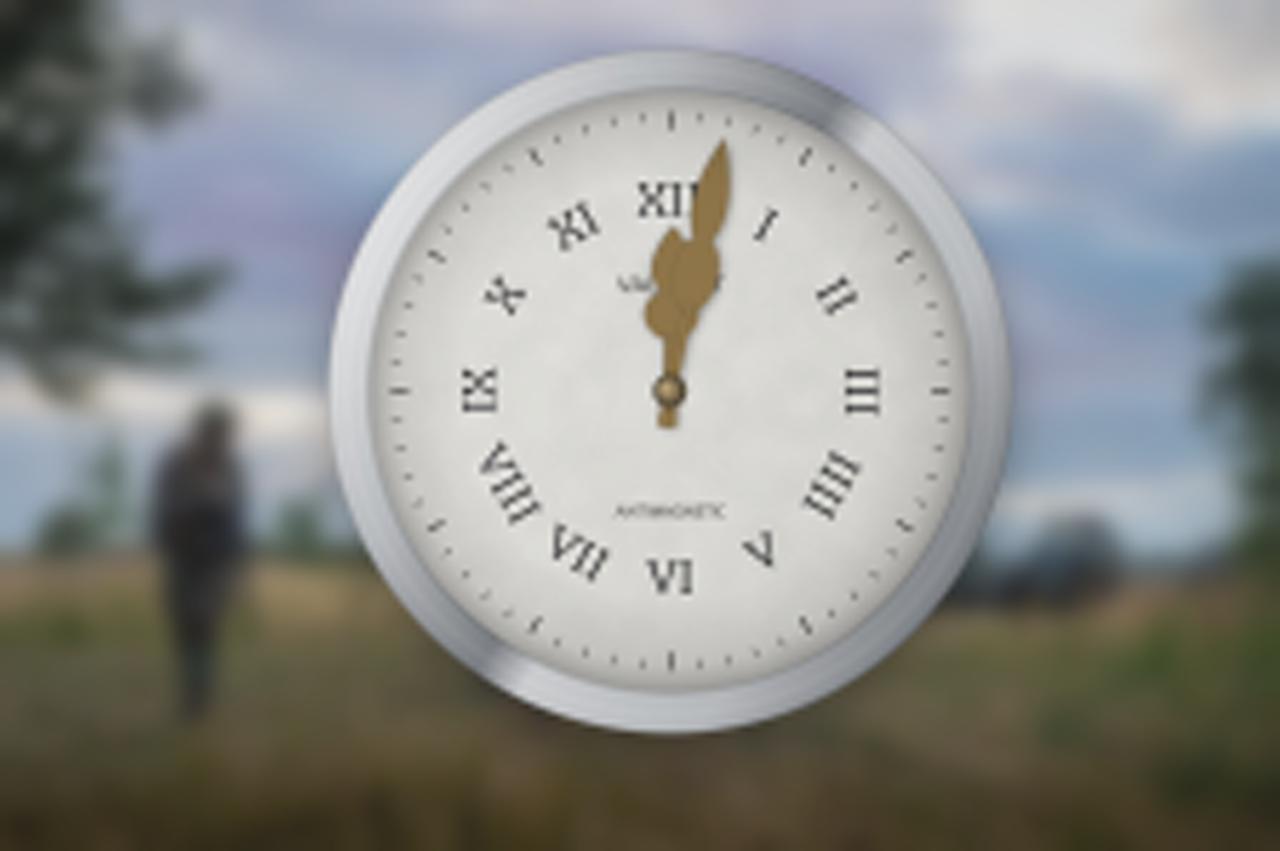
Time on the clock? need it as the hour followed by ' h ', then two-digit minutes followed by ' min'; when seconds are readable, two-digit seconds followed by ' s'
12 h 02 min
